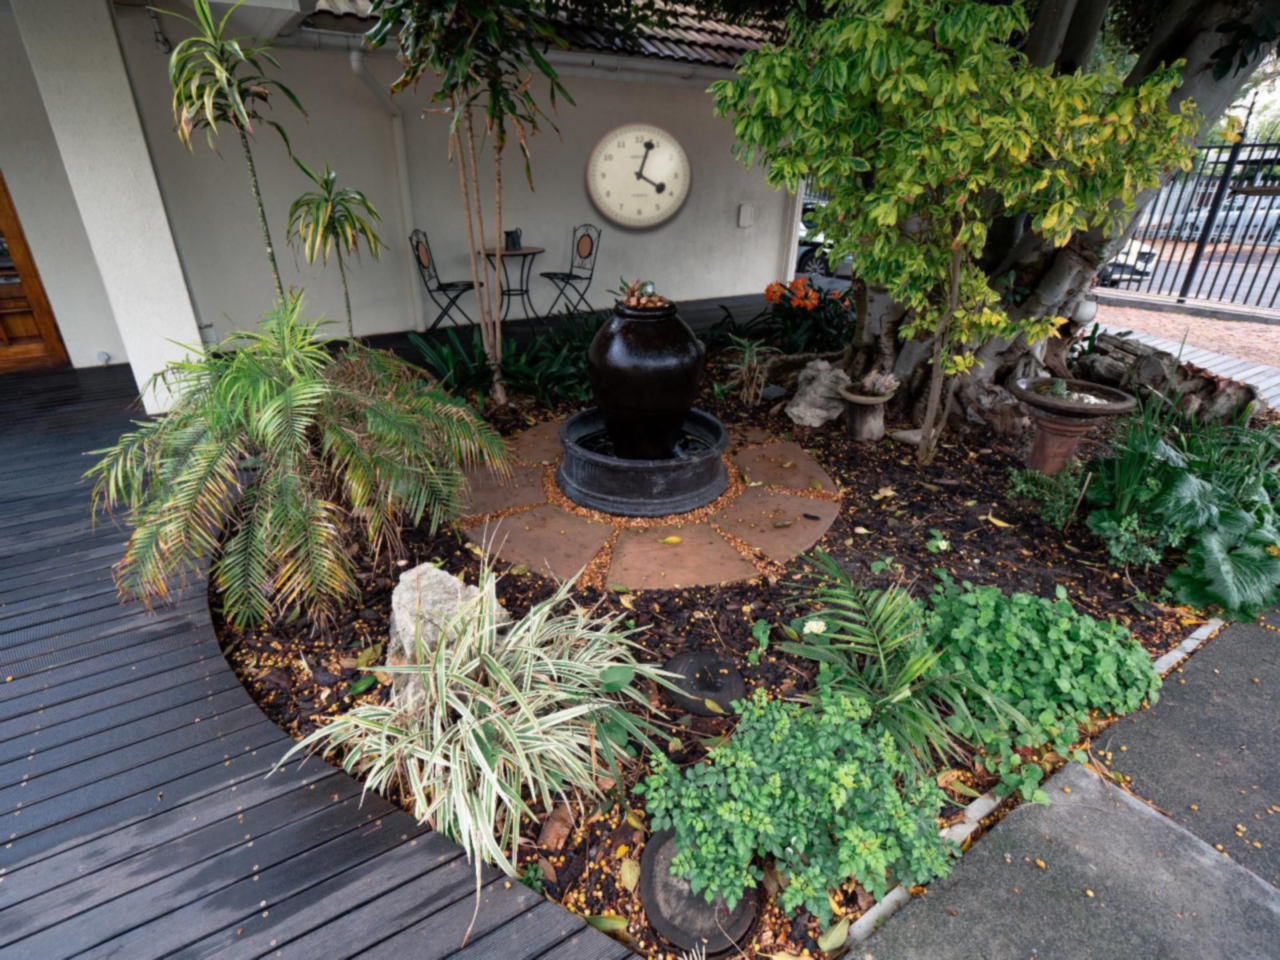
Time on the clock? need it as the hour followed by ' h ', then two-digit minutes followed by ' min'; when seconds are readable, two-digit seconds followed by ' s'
4 h 03 min
